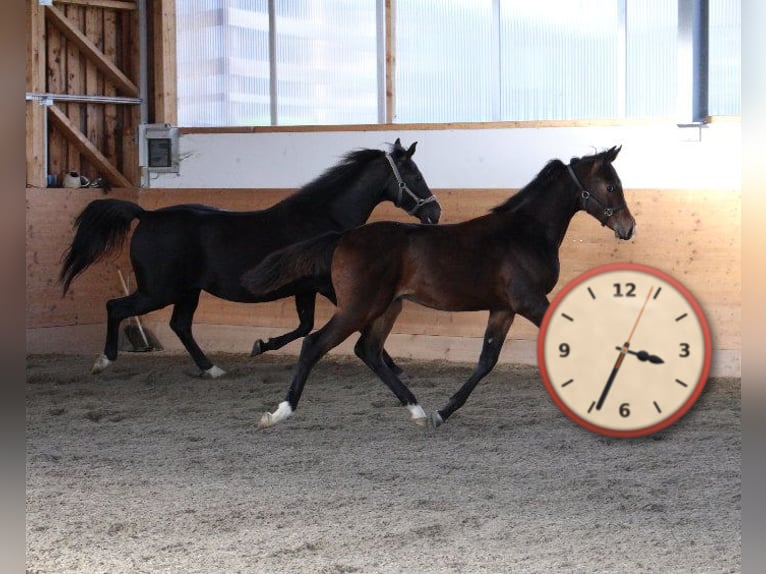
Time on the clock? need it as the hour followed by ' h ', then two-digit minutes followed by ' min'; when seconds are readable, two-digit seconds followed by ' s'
3 h 34 min 04 s
